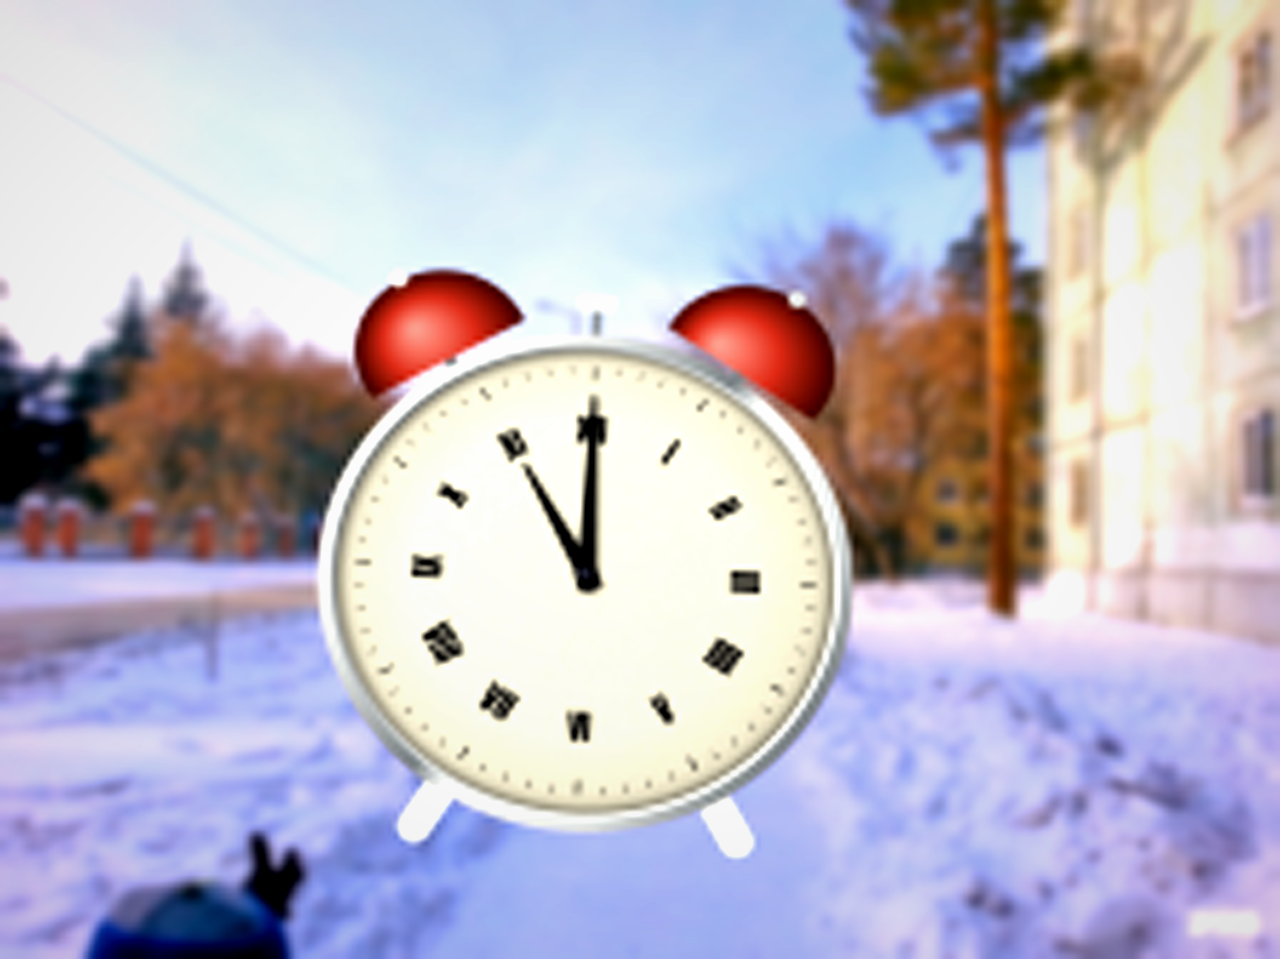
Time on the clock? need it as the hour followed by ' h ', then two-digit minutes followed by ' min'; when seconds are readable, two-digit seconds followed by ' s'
11 h 00 min
